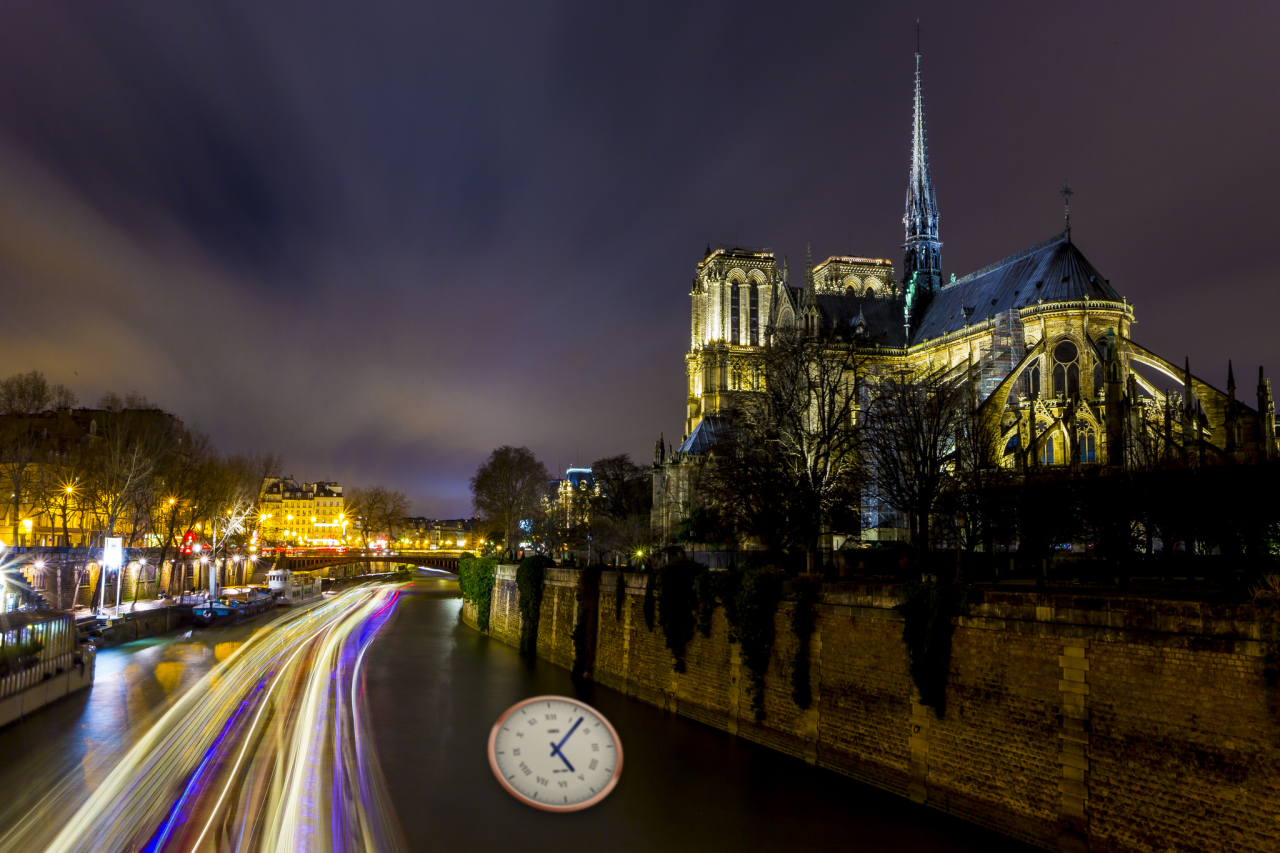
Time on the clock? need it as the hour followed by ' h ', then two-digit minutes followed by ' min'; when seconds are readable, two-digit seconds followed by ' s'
5 h 07 min
